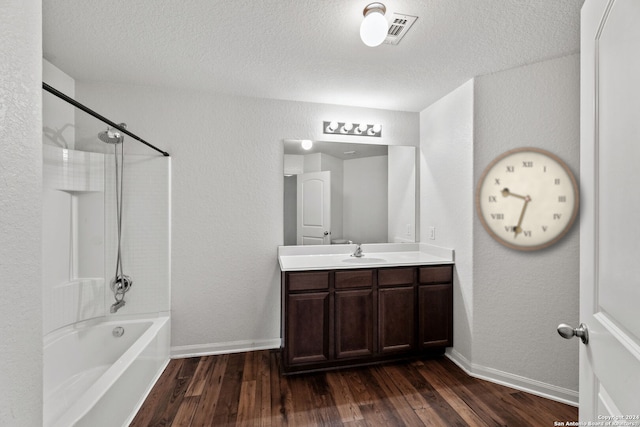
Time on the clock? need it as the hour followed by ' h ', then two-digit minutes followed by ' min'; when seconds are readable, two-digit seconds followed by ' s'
9 h 33 min
